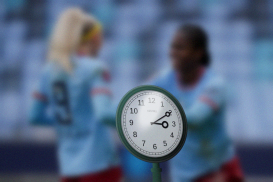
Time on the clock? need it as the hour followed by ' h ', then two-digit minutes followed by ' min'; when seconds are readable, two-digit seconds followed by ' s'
3 h 10 min
